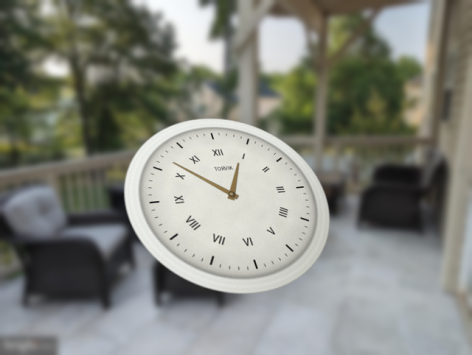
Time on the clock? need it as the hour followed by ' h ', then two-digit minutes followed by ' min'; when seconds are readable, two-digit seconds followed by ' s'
12 h 52 min
